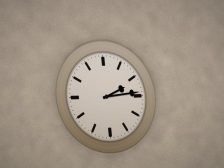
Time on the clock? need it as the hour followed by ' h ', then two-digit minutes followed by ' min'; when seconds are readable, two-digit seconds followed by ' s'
2 h 14 min
